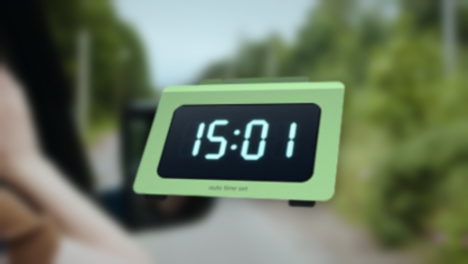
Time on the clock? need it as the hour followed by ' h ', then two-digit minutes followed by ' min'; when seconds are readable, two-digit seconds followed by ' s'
15 h 01 min
